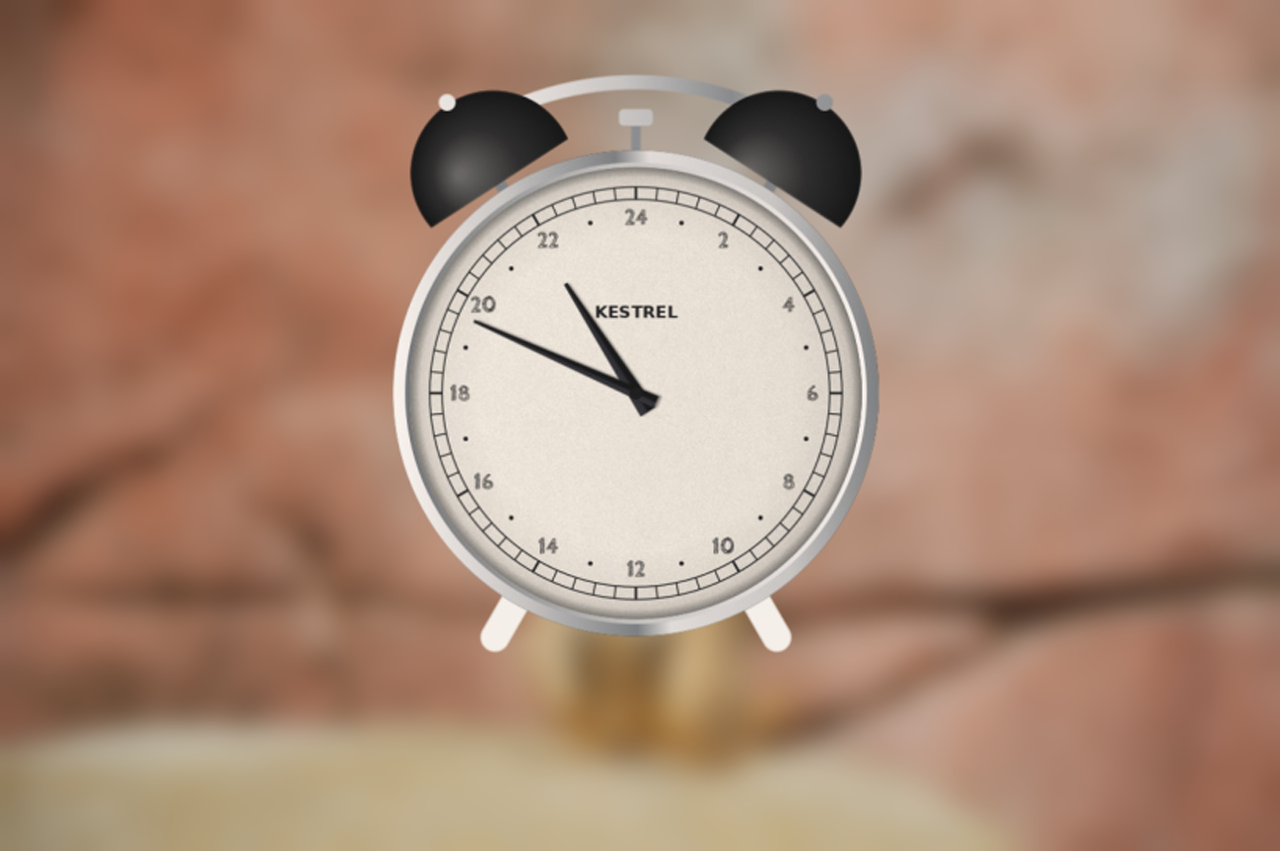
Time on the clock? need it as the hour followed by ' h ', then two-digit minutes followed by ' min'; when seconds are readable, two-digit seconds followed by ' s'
21 h 49 min
